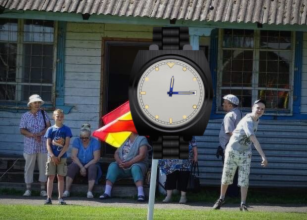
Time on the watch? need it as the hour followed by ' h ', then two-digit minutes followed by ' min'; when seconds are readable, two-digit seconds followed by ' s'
12 h 15 min
